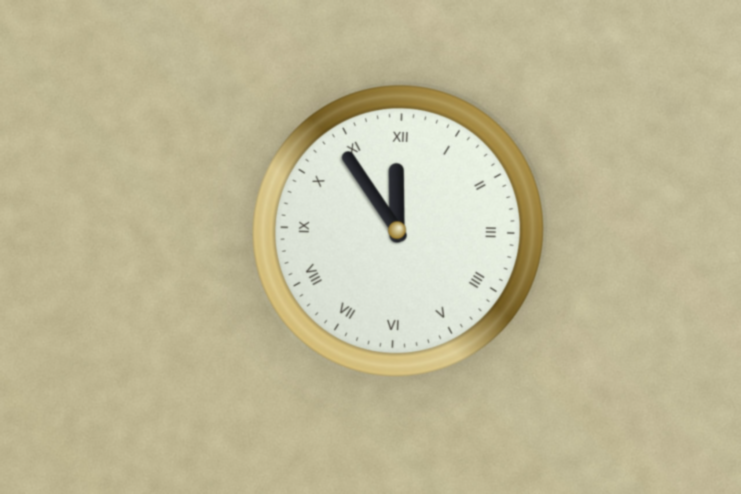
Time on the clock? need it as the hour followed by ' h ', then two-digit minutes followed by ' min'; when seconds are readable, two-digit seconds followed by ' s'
11 h 54 min
